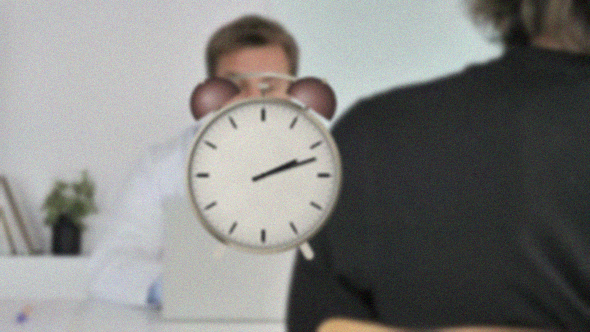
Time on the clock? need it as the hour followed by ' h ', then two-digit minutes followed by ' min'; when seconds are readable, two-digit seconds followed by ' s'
2 h 12 min
